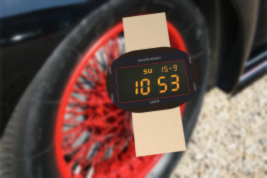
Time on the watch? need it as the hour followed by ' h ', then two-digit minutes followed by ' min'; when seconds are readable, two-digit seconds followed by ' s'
10 h 53 min
